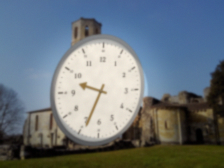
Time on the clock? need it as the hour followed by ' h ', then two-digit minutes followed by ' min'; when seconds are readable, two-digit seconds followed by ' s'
9 h 34 min
